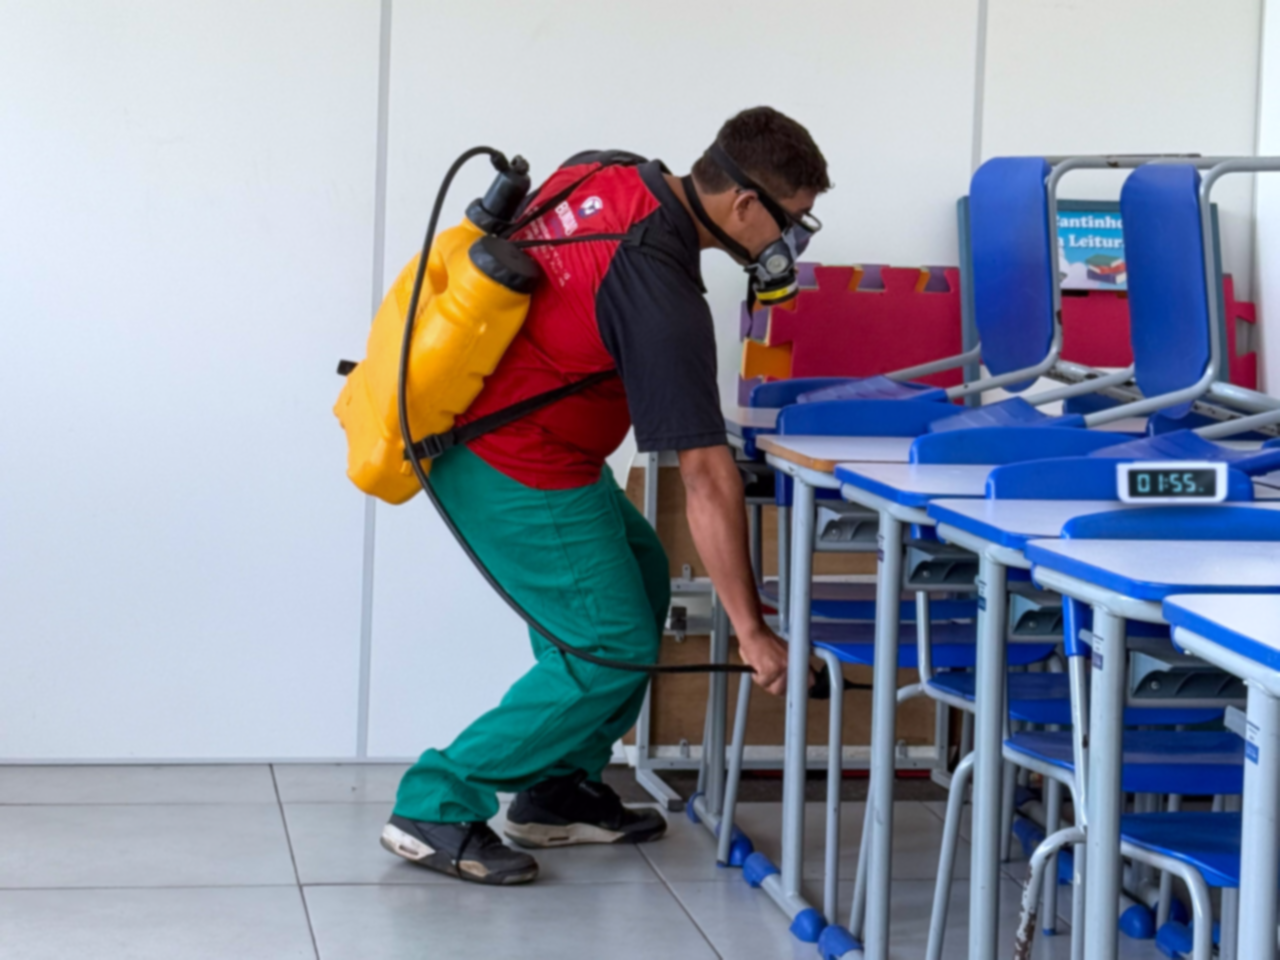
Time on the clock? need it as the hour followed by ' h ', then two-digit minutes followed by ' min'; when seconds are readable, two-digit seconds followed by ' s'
1 h 55 min
